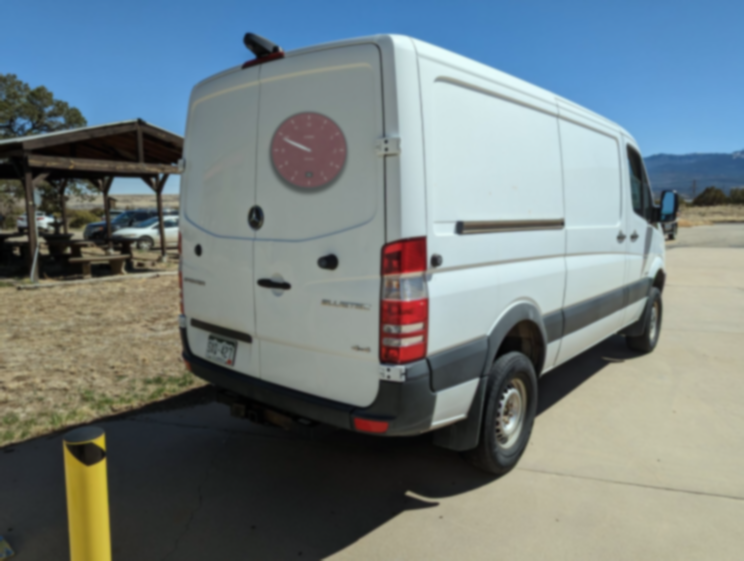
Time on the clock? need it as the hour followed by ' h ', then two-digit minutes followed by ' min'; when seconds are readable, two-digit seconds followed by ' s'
9 h 49 min
